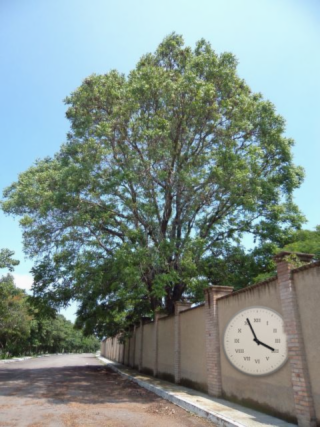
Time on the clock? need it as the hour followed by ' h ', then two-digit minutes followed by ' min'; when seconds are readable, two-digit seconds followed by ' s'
3 h 56 min
